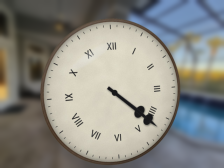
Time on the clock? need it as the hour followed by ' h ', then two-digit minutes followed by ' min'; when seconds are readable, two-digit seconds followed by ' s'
4 h 22 min
